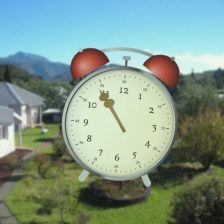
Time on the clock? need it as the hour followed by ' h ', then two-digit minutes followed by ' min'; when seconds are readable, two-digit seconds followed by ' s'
10 h 54 min
